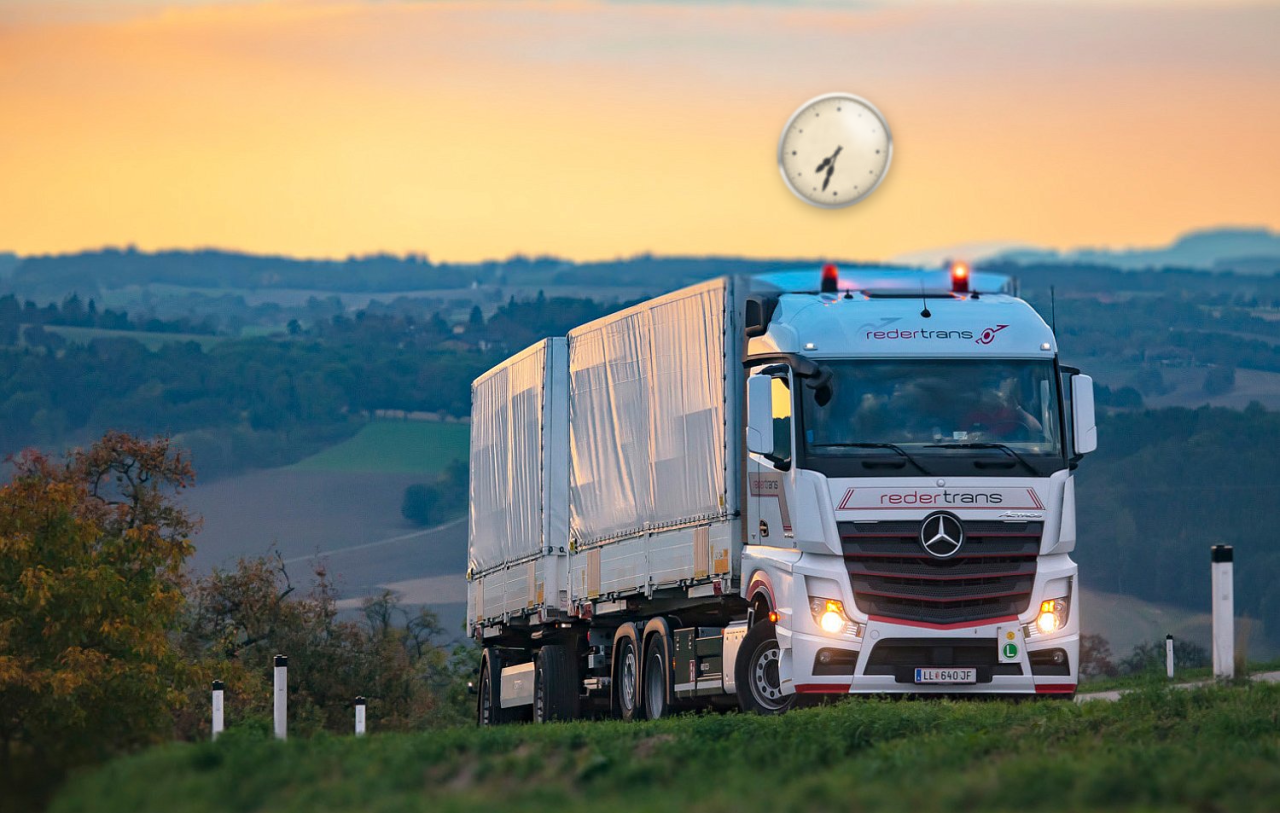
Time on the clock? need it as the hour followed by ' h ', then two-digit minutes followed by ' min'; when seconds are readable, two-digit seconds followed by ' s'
7 h 33 min
